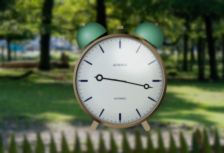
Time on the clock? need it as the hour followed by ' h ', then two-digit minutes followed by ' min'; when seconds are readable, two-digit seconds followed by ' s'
9 h 17 min
